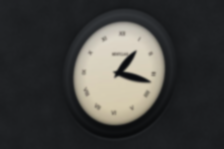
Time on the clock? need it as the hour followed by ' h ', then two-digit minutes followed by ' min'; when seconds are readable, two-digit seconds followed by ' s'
1 h 17 min
